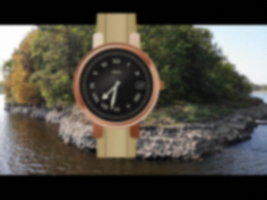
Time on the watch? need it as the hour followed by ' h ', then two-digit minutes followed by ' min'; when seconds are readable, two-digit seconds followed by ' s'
7 h 32 min
